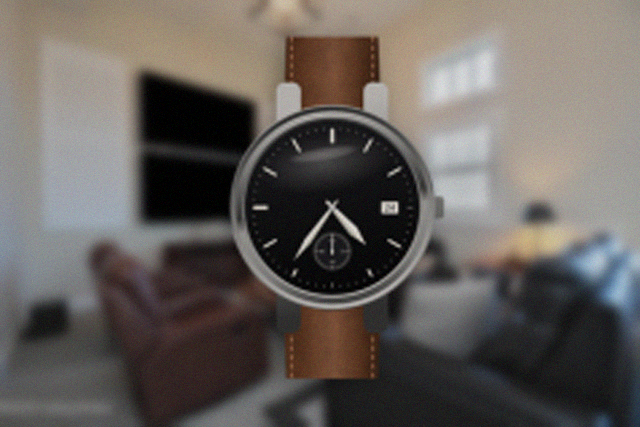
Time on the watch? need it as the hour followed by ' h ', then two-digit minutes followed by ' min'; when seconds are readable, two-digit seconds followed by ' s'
4 h 36 min
